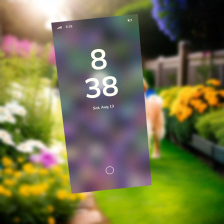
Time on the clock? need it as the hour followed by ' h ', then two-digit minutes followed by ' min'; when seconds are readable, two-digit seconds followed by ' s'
8 h 38 min
